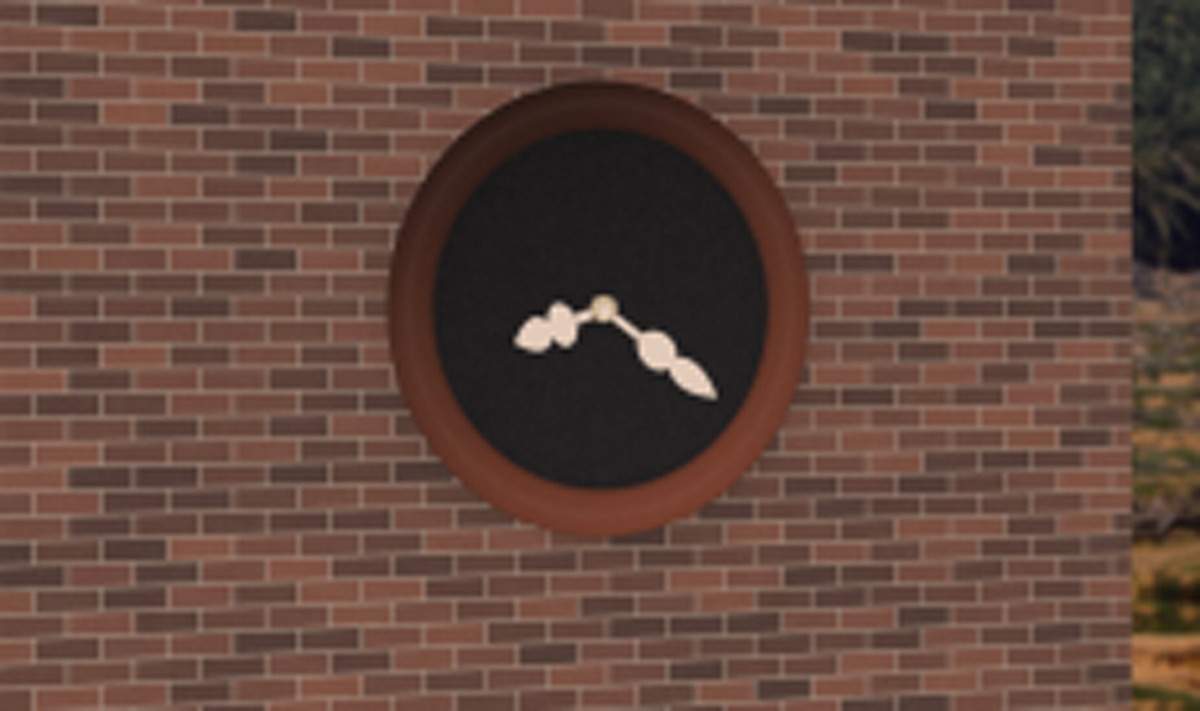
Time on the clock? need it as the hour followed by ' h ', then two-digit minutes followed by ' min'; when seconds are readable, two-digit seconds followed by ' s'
8 h 21 min
